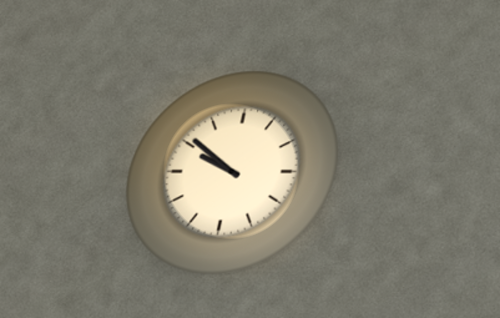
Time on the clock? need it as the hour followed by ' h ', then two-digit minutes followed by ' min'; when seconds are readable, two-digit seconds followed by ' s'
9 h 51 min
